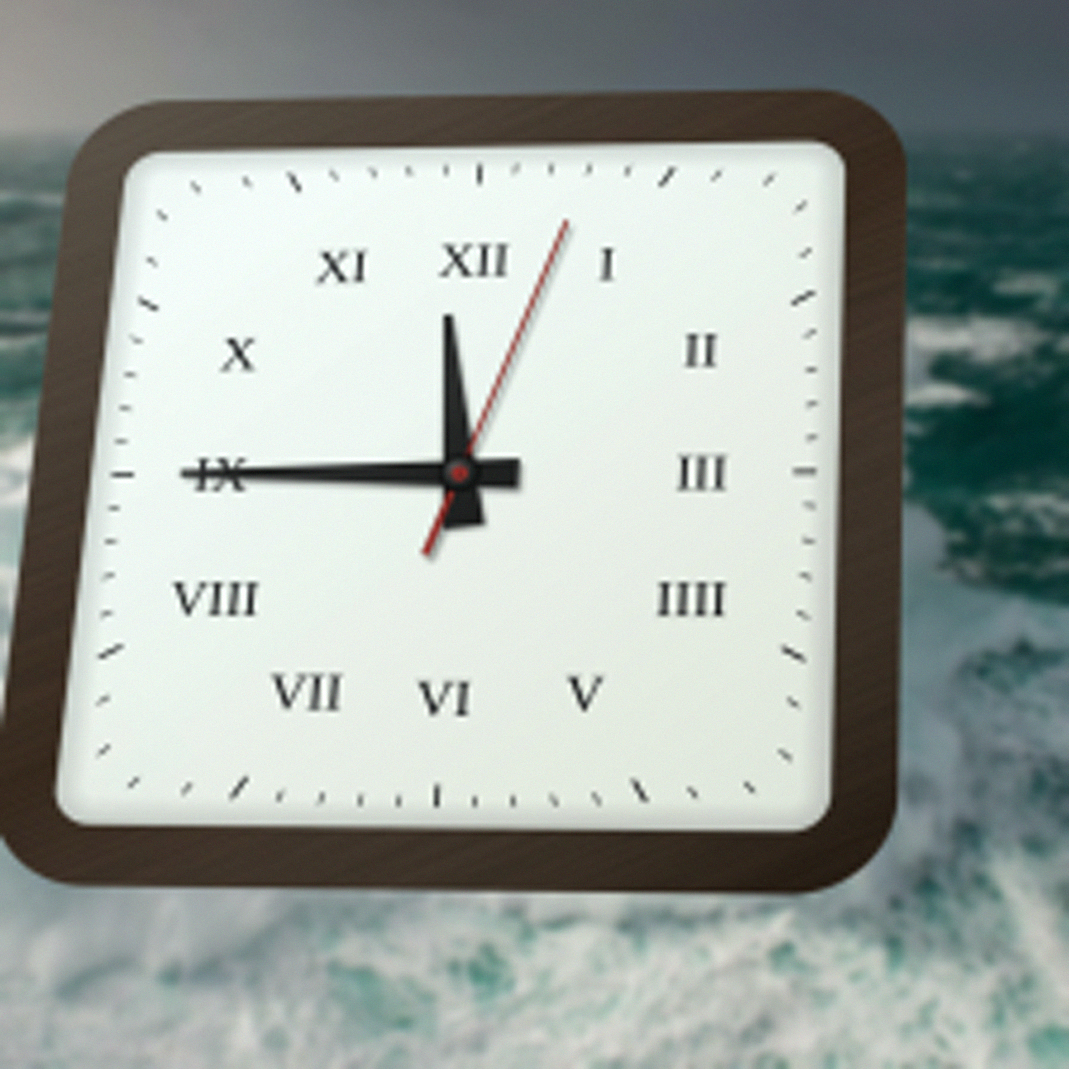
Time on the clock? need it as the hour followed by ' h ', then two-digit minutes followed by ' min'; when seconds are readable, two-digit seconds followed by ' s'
11 h 45 min 03 s
